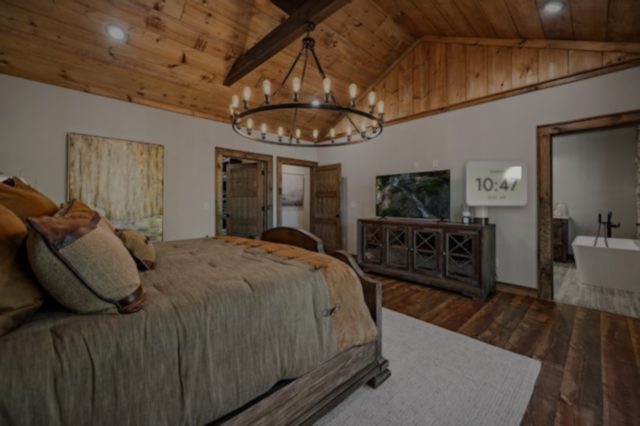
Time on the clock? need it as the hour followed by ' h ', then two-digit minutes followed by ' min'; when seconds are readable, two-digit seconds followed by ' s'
10 h 47 min
